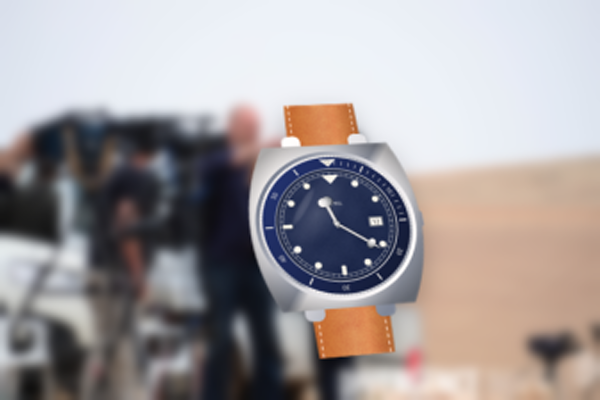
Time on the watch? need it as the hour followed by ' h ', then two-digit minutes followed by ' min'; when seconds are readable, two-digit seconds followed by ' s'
11 h 21 min
